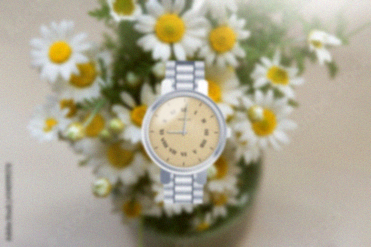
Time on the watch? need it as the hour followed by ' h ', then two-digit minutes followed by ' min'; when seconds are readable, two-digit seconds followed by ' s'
9 h 01 min
